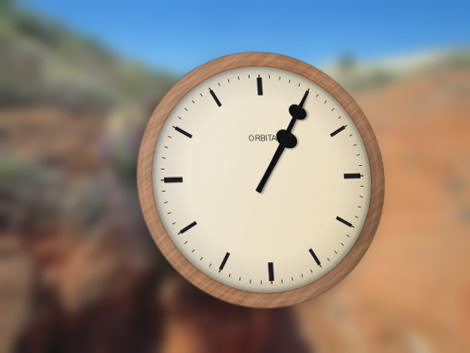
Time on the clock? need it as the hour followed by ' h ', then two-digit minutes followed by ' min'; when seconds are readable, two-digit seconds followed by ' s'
1 h 05 min
